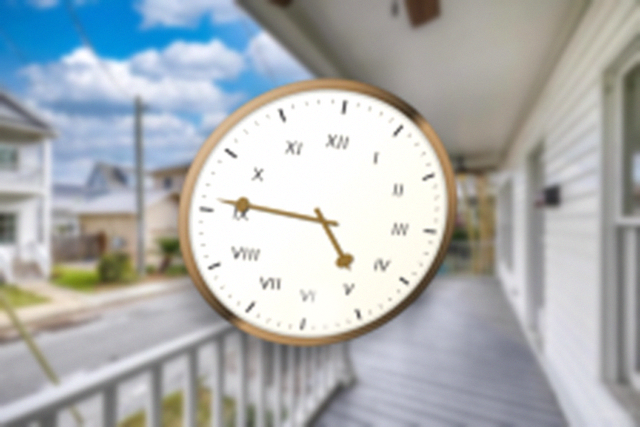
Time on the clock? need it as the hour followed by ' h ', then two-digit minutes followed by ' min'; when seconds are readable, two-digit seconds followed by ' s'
4 h 46 min
